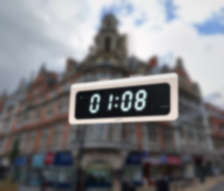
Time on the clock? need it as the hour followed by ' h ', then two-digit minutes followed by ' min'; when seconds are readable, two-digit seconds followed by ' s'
1 h 08 min
